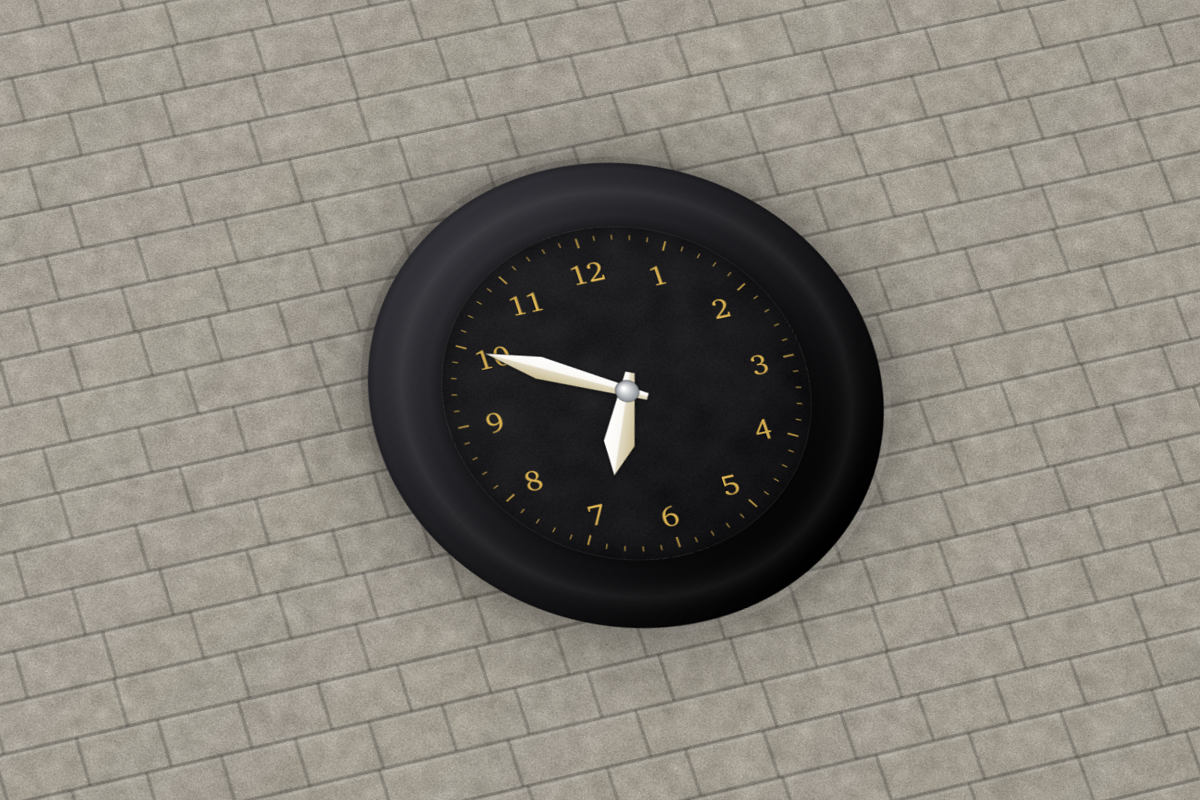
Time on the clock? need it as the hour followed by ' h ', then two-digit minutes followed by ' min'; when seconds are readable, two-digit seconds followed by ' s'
6 h 50 min
